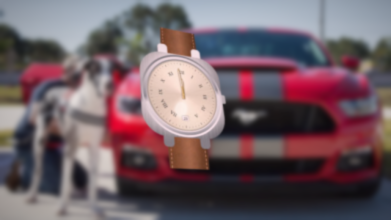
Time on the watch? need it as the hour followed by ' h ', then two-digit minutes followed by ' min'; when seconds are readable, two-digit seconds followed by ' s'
11 h 59 min
